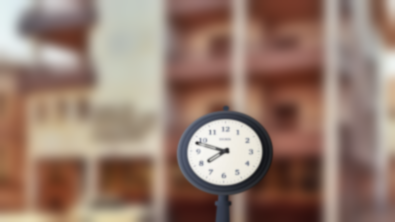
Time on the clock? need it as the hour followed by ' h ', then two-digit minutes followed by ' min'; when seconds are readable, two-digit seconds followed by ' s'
7 h 48 min
